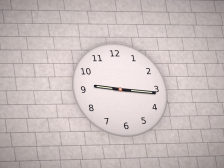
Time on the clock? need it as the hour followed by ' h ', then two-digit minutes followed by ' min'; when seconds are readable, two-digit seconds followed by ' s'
9 h 16 min
